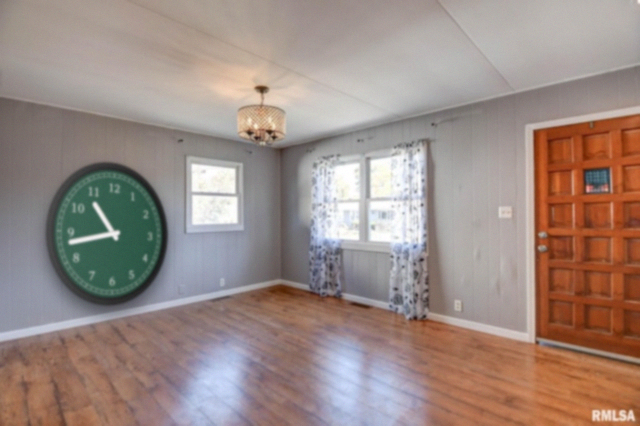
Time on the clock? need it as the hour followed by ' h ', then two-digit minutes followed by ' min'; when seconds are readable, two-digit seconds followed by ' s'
10 h 43 min
